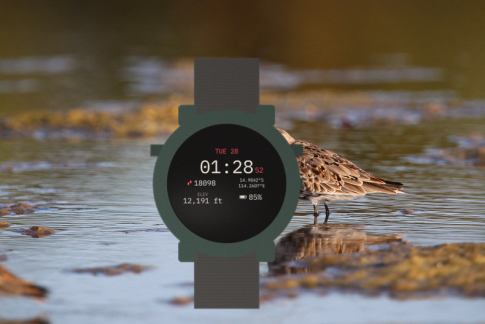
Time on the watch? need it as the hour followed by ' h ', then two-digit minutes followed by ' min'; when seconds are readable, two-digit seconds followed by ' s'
1 h 28 min 52 s
